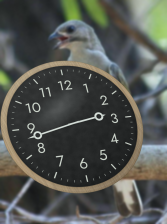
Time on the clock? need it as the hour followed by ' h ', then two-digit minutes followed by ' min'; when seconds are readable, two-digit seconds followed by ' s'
2 h 43 min
